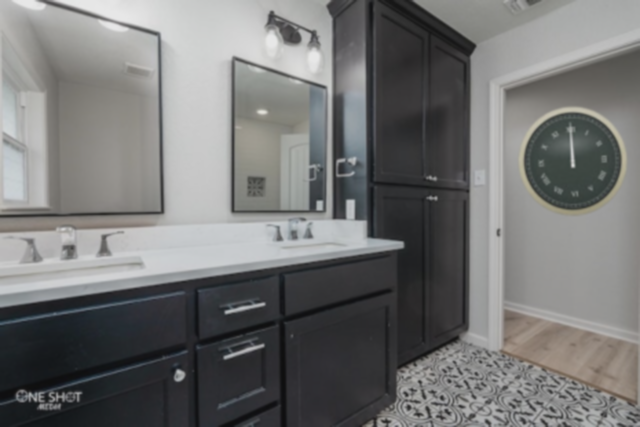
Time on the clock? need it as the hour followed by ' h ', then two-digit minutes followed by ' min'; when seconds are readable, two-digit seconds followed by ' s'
12 h 00 min
